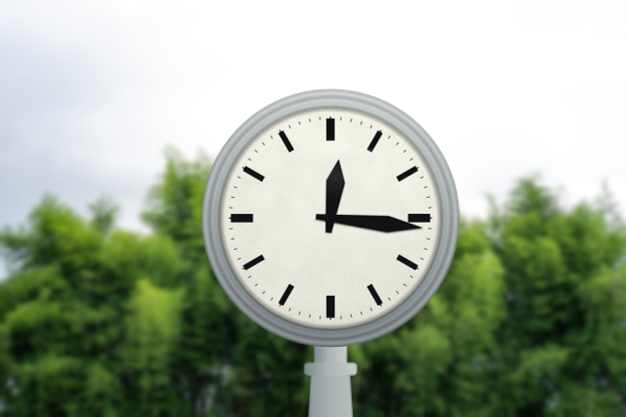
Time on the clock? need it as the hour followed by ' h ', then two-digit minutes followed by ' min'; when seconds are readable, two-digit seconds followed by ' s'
12 h 16 min
